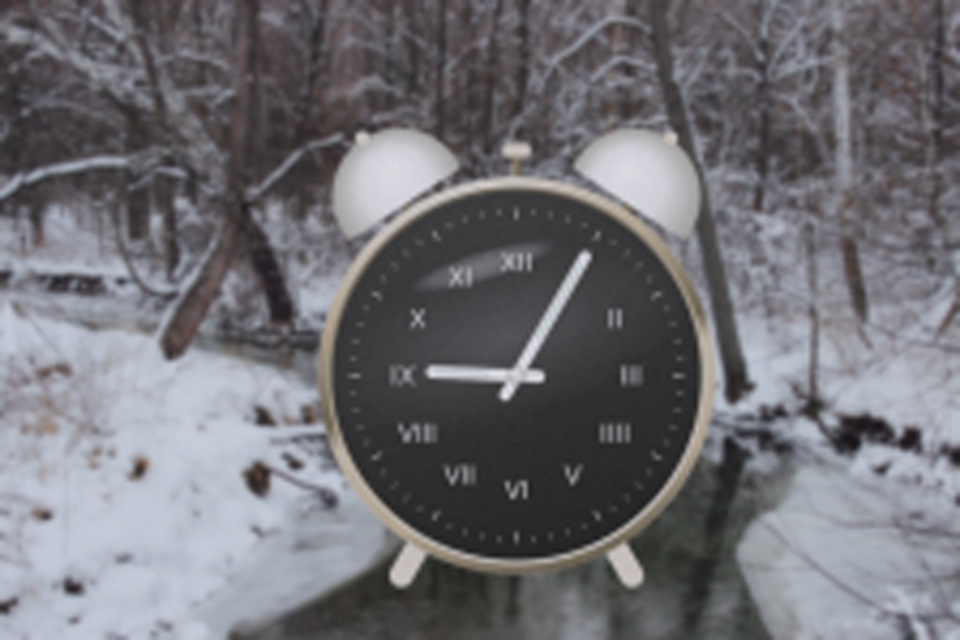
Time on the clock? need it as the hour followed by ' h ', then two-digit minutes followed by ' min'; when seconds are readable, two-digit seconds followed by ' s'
9 h 05 min
